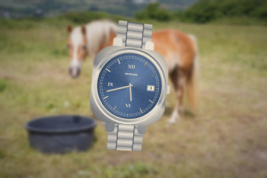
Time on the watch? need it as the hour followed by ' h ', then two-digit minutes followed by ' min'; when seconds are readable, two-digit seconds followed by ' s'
5 h 42 min
